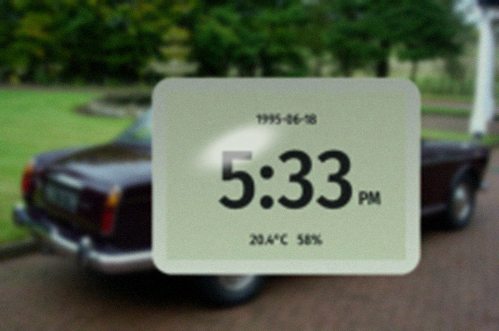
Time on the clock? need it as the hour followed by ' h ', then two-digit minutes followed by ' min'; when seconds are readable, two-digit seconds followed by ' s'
5 h 33 min
